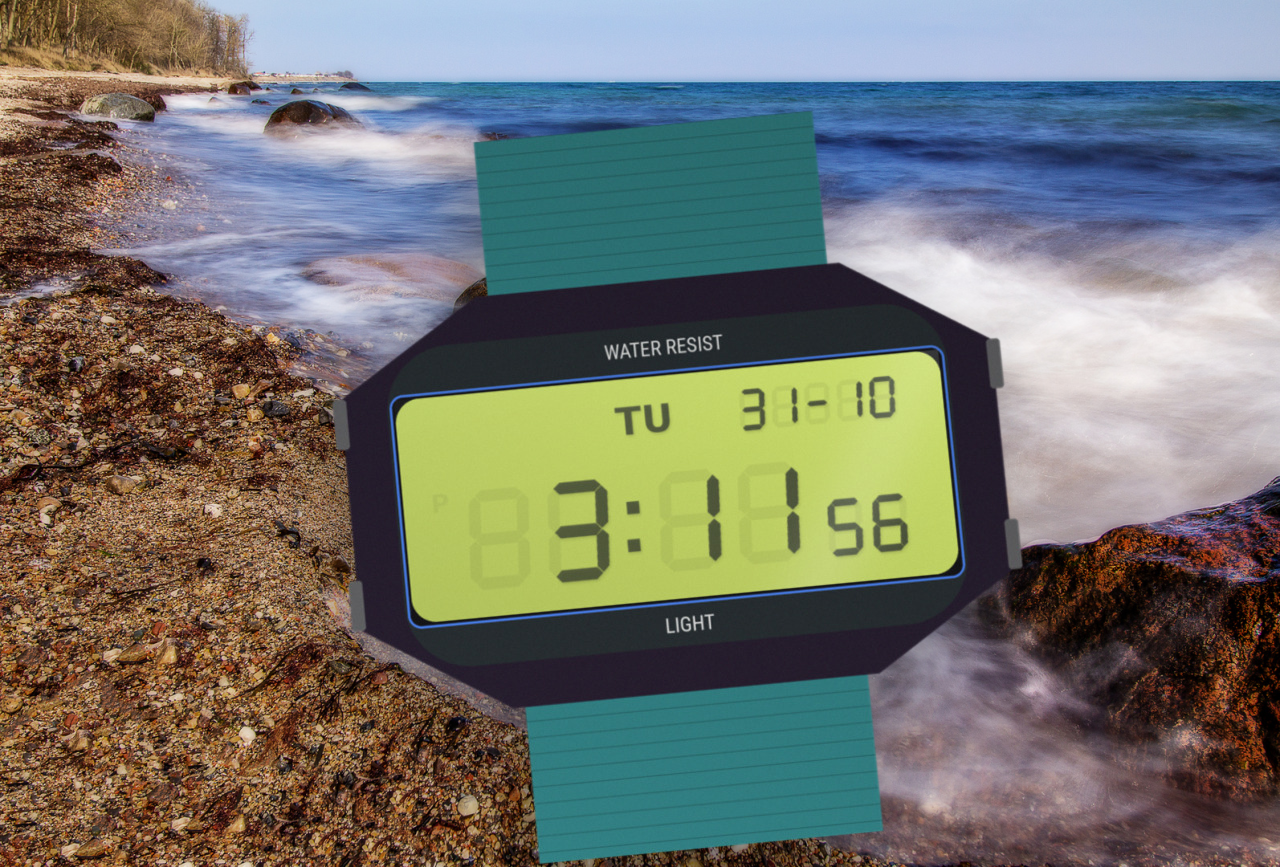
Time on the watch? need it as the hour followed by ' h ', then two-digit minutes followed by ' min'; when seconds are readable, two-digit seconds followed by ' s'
3 h 11 min 56 s
